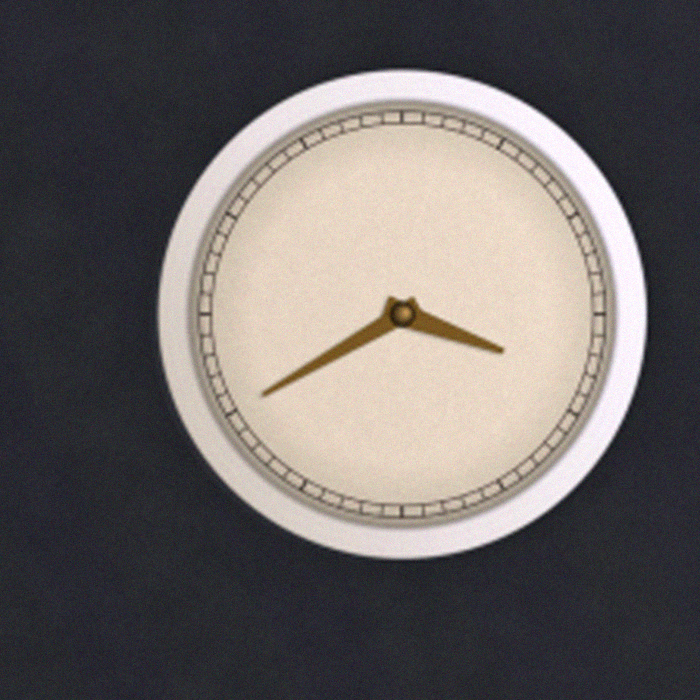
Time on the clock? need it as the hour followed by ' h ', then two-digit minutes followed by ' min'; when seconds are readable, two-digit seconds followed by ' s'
3 h 40 min
